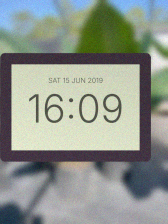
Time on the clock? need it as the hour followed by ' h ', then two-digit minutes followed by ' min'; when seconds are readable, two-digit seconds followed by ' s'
16 h 09 min
